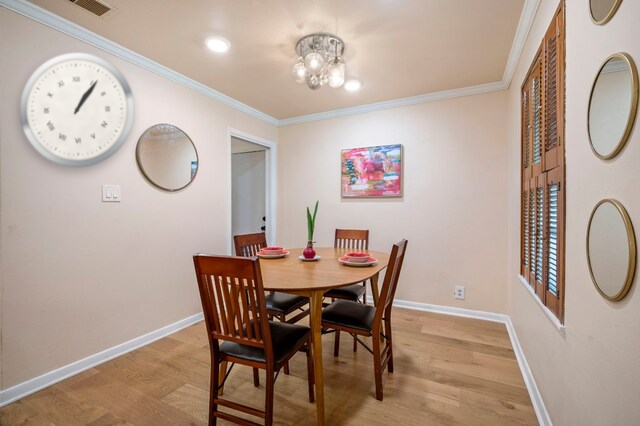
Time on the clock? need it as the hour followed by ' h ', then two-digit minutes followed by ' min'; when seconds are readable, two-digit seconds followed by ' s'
1 h 06 min
